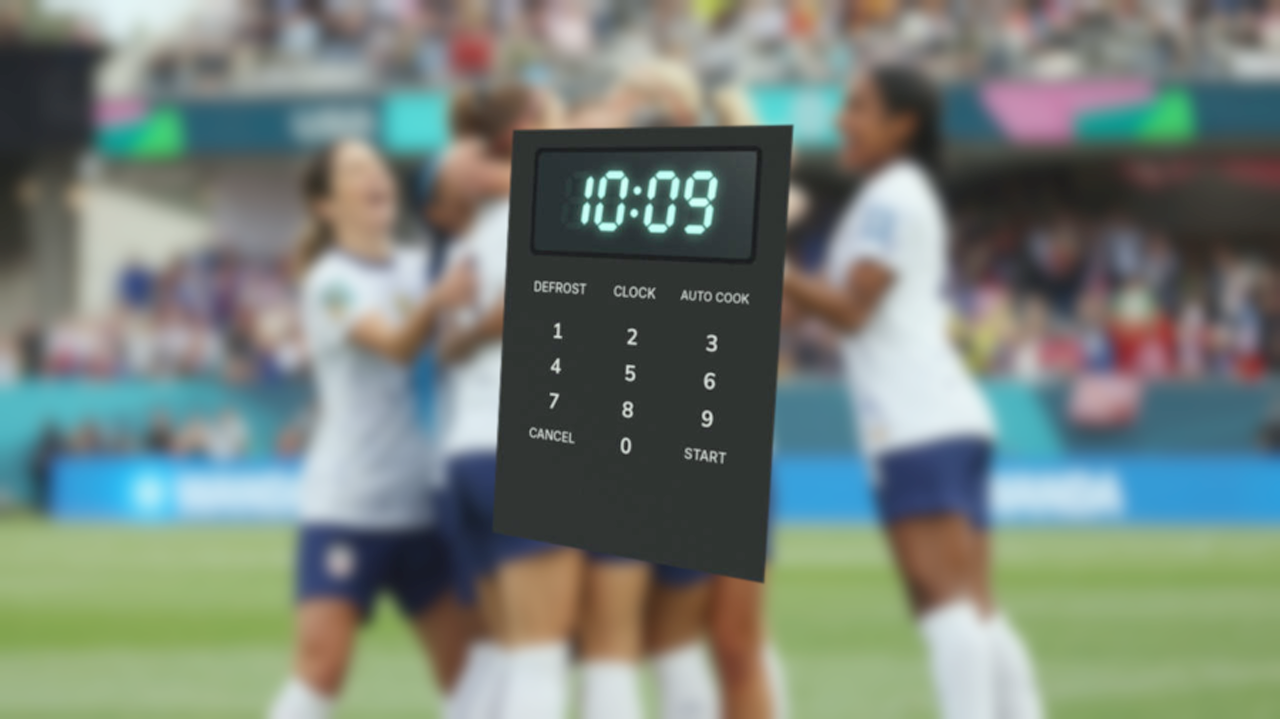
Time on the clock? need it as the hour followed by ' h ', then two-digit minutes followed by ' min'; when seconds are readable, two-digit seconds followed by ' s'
10 h 09 min
